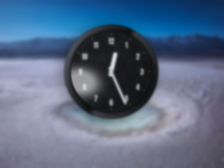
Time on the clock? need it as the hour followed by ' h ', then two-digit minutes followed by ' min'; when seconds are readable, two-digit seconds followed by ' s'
12 h 26 min
